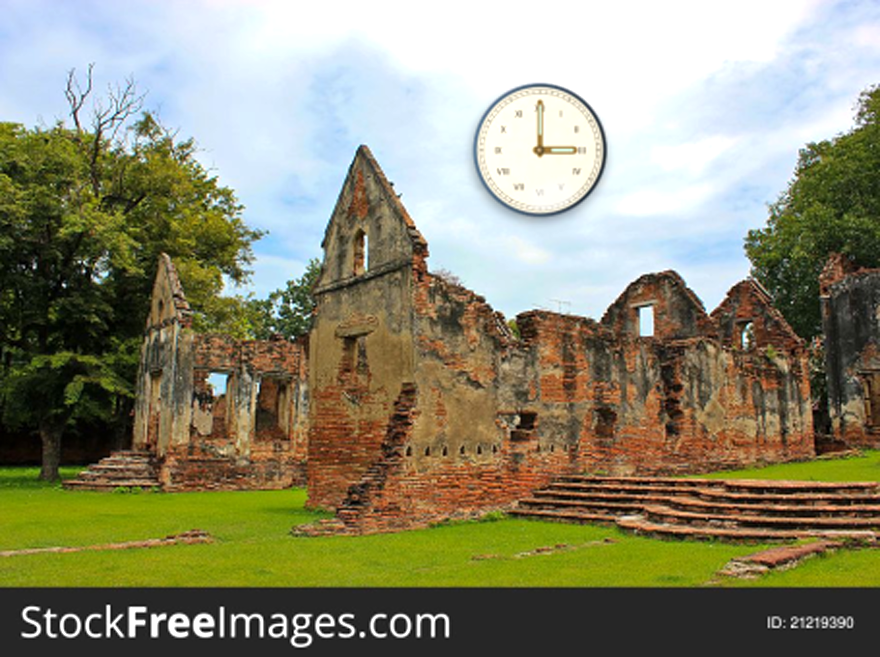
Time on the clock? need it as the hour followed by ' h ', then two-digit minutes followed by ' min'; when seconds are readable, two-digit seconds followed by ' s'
3 h 00 min
